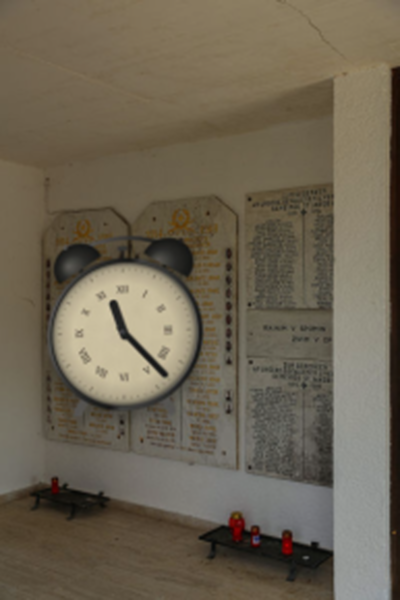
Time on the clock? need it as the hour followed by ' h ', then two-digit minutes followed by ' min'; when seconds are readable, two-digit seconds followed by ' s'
11 h 23 min
